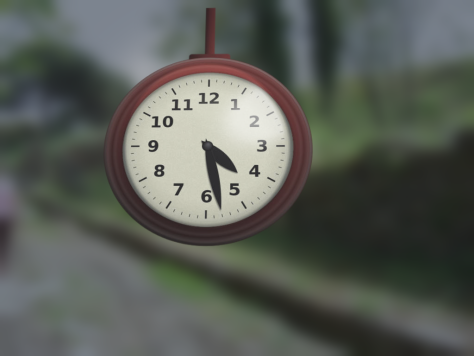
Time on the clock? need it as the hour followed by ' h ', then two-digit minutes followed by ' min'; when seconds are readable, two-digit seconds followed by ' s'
4 h 28 min
